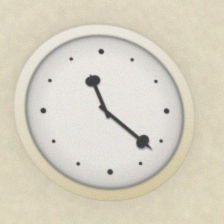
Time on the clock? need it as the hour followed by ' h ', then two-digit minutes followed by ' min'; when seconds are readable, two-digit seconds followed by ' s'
11 h 22 min
